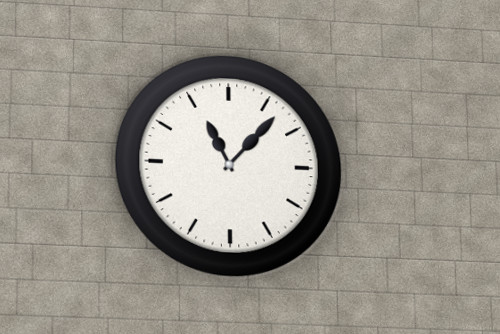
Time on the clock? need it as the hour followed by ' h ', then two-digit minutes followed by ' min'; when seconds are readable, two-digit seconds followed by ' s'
11 h 07 min
